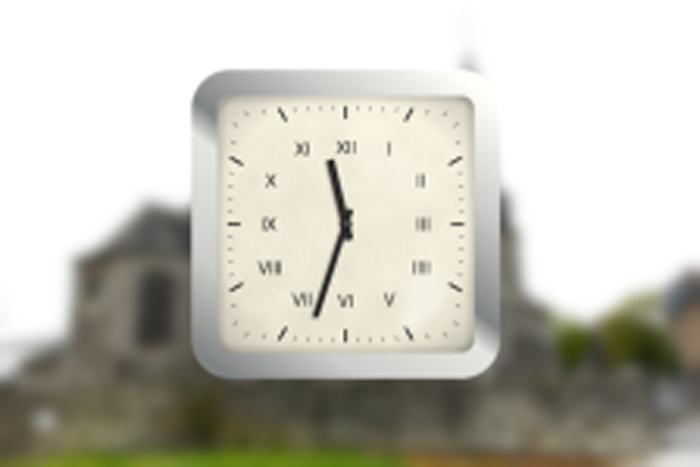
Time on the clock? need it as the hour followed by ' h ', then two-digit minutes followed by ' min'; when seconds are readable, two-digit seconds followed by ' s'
11 h 33 min
